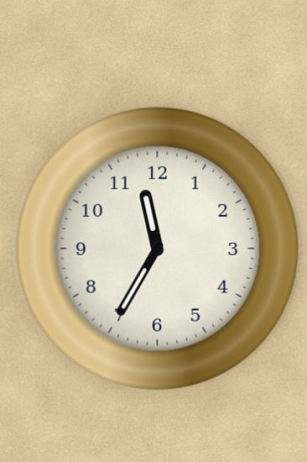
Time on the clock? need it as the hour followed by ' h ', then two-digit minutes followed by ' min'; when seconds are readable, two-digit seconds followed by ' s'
11 h 35 min
